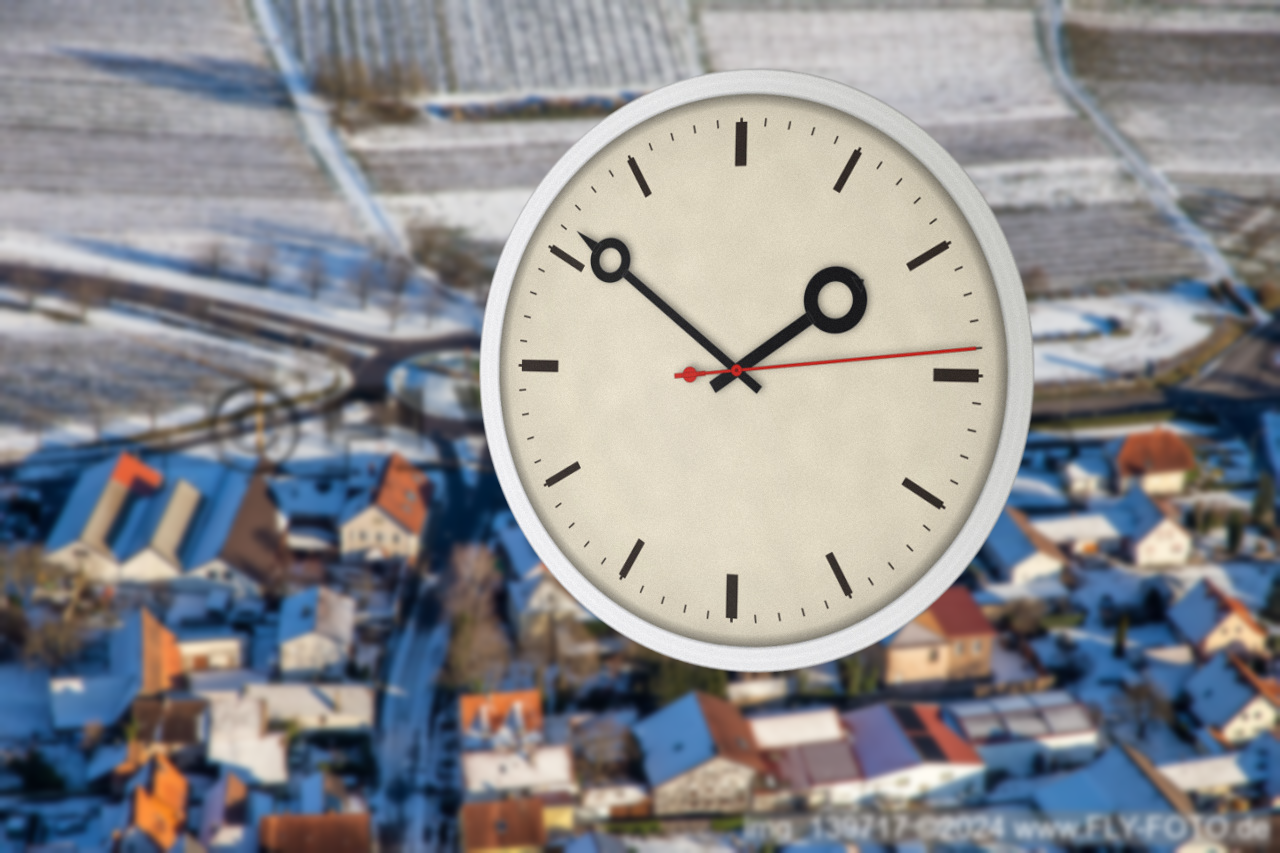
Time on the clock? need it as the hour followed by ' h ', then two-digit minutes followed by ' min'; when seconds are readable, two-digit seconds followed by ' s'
1 h 51 min 14 s
